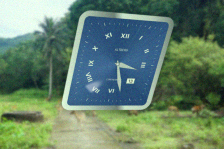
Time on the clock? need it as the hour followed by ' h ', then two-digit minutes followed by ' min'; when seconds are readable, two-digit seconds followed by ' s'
3 h 27 min
